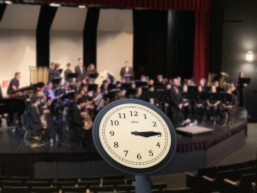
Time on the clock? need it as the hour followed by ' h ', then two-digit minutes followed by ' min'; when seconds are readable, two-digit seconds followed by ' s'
3 h 15 min
